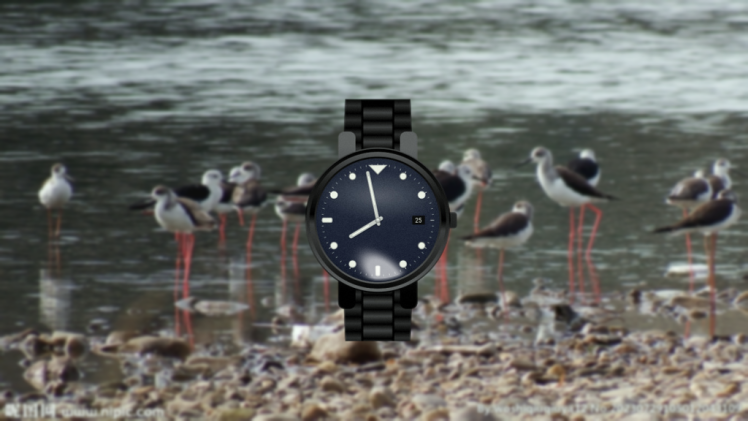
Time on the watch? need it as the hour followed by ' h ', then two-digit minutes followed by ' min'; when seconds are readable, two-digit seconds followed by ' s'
7 h 58 min
